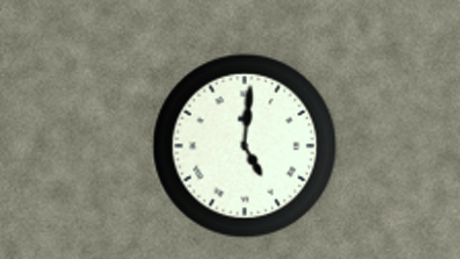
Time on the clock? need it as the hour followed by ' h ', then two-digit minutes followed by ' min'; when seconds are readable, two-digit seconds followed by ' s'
5 h 01 min
